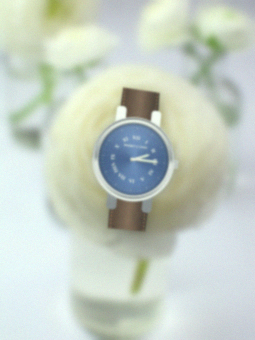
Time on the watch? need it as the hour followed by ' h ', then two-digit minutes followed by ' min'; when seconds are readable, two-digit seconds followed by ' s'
2 h 15 min
